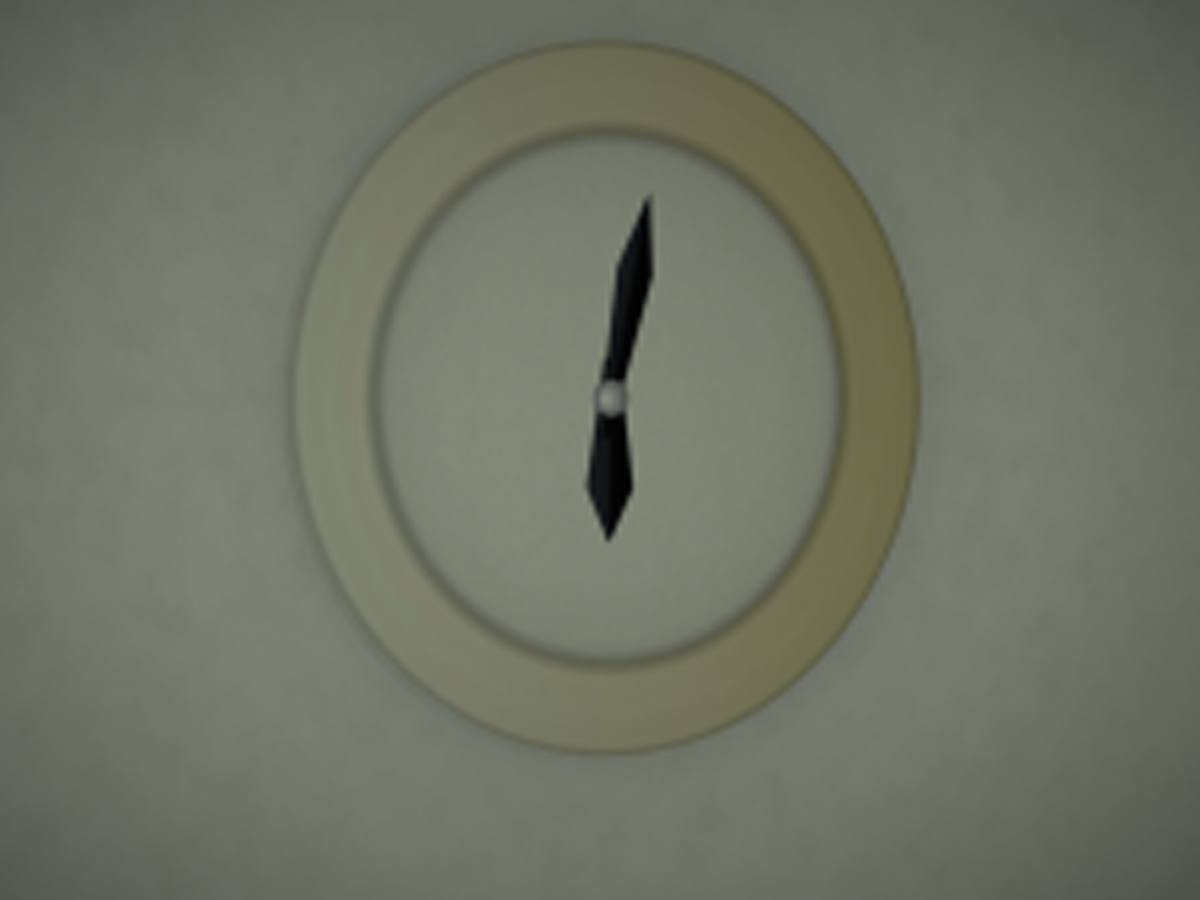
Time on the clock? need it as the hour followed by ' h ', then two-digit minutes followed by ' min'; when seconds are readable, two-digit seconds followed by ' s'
6 h 02 min
